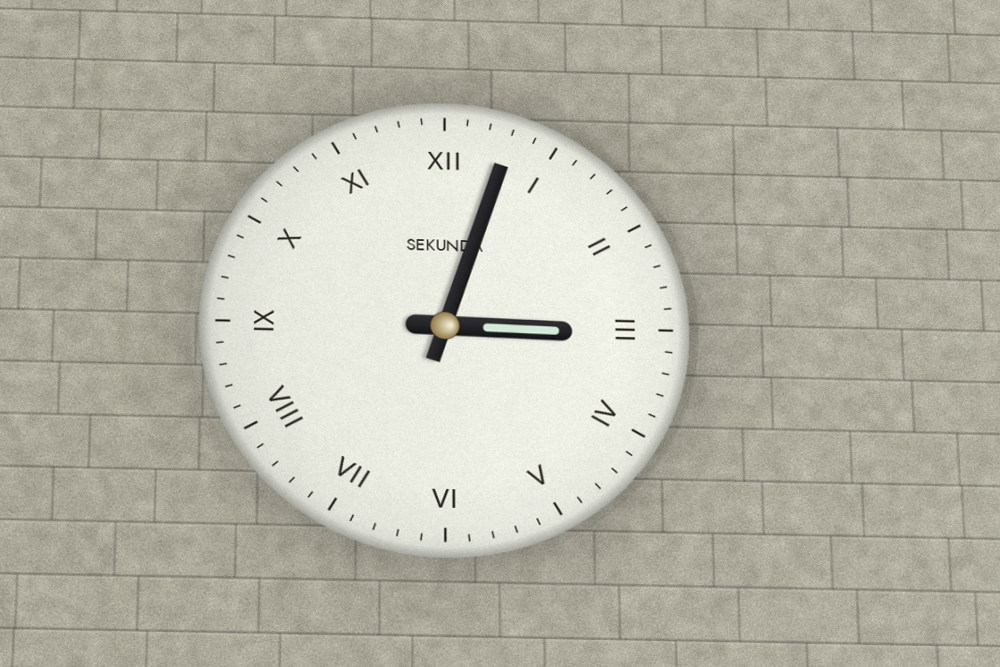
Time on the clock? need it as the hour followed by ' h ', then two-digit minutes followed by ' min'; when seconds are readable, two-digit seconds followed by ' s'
3 h 03 min
